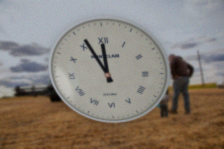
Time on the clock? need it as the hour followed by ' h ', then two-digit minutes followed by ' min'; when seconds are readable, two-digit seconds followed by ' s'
11 h 56 min
